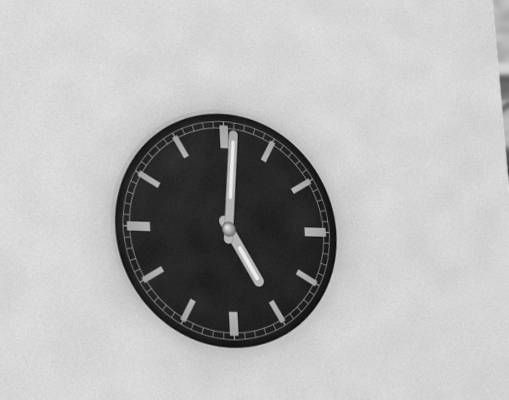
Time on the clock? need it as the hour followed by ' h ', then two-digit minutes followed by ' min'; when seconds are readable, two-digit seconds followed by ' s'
5 h 01 min
